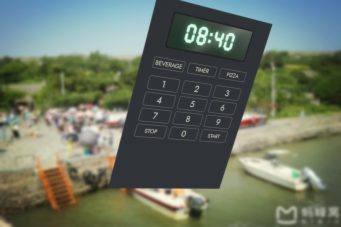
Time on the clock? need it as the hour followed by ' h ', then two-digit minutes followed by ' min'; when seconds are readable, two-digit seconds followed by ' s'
8 h 40 min
